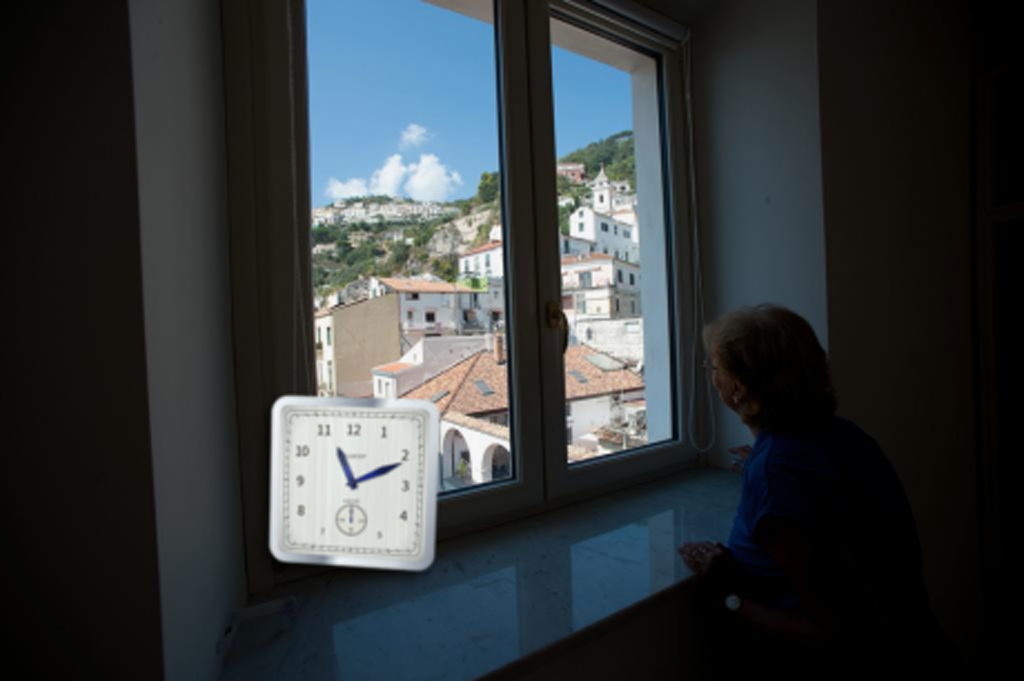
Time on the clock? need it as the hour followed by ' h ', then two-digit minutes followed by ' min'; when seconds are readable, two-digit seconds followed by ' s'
11 h 11 min
